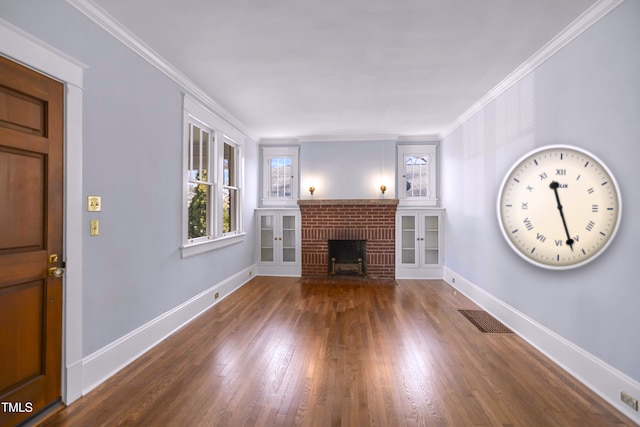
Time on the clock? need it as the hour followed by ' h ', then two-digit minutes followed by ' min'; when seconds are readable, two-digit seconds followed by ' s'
11 h 27 min
